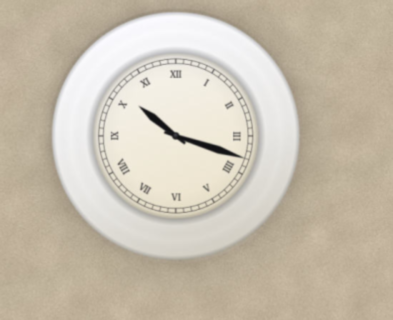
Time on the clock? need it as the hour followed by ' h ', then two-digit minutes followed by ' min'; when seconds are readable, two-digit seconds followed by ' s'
10 h 18 min
